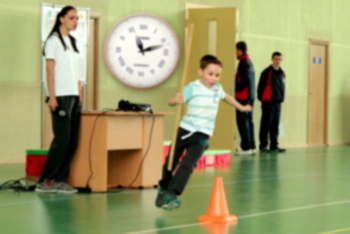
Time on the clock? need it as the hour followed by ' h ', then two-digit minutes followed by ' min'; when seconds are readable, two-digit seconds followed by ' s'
11 h 12 min
